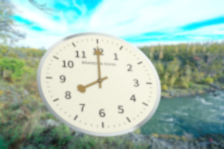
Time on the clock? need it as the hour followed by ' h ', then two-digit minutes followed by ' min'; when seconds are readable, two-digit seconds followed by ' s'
8 h 00 min
